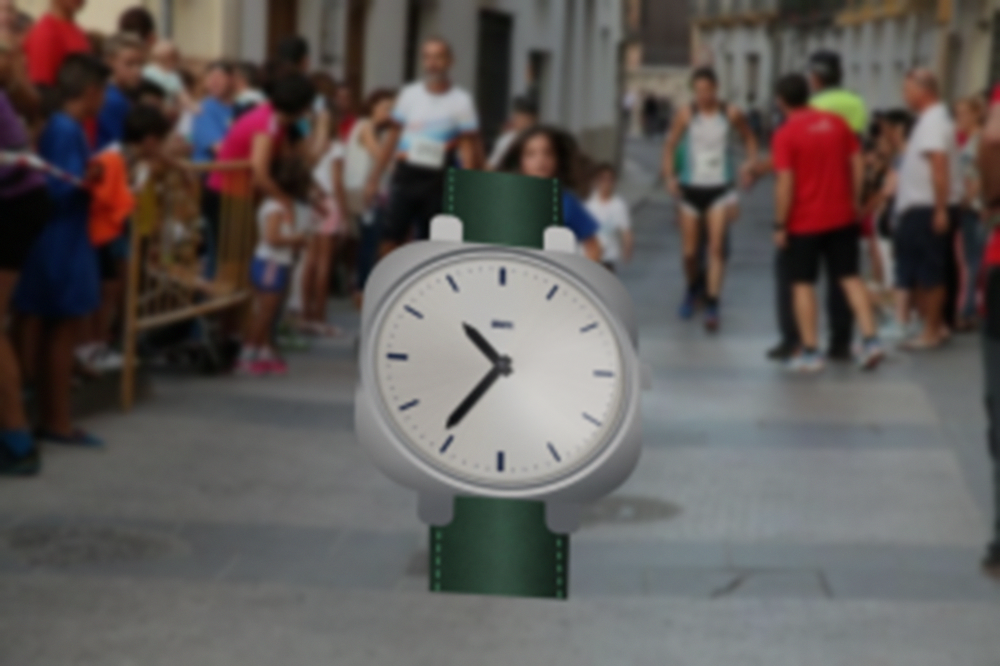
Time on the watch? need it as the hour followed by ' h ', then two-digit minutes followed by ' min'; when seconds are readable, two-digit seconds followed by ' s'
10 h 36 min
